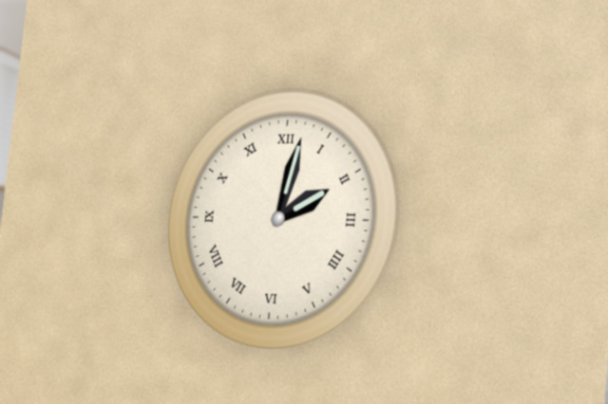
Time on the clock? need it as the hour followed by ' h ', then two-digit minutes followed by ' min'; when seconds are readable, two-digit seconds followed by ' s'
2 h 02 min
